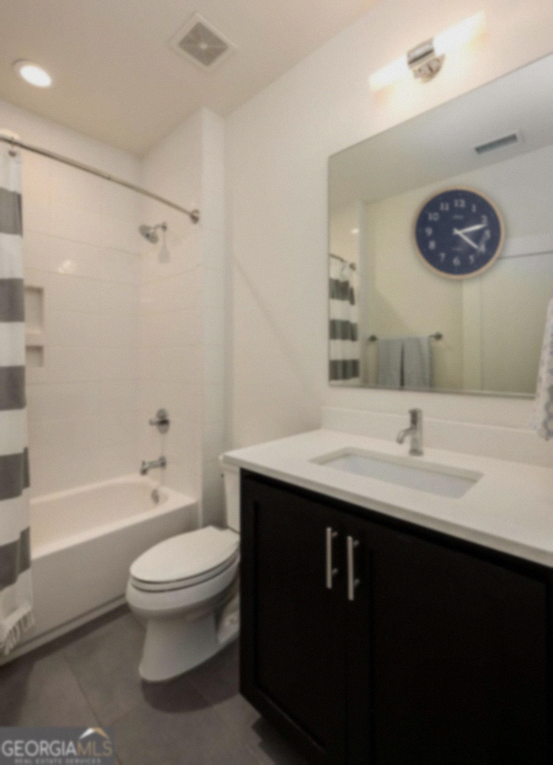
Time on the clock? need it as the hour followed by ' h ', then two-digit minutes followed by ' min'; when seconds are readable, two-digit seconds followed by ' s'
4 h 12 min
